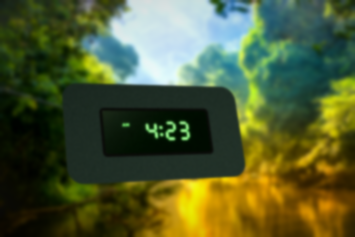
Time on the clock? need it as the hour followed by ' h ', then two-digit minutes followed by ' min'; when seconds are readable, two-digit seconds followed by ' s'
4 h 23 min
